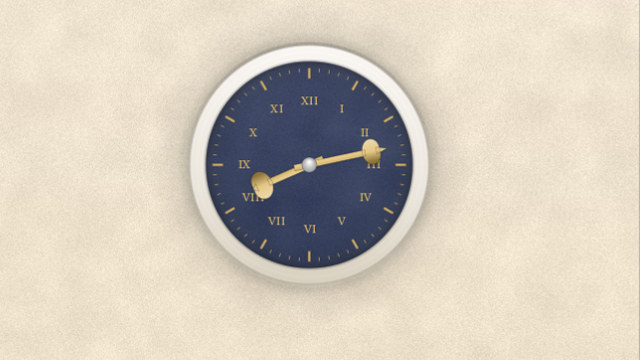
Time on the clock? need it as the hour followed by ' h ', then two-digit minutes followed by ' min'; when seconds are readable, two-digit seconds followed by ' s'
8 h 13 min
